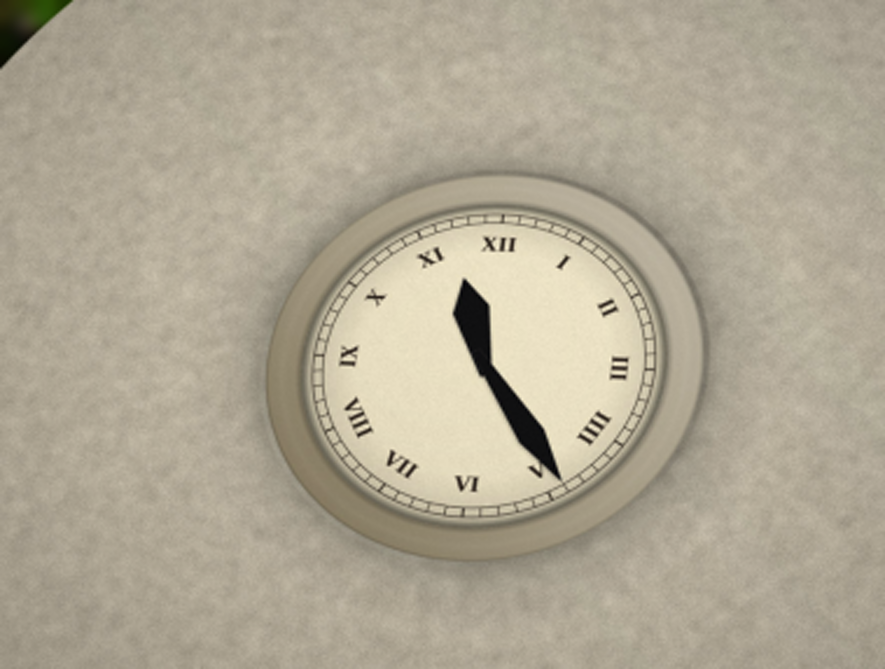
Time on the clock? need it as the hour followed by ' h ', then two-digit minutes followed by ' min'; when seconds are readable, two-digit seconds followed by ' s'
11 h 24 min
